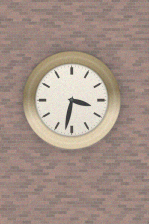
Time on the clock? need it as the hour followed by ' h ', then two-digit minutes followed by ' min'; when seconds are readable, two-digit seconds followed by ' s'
3 h 32 min
